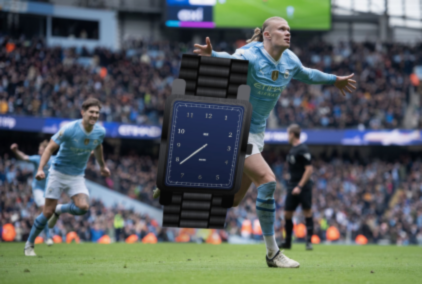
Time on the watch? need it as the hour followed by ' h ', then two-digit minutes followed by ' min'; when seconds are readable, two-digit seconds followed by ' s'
7 h 38 min
